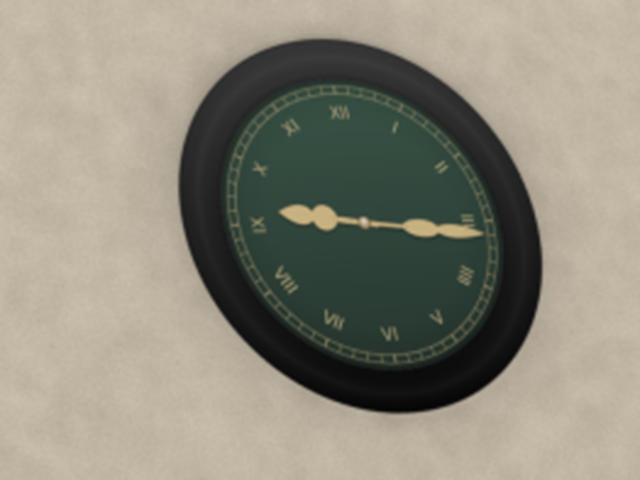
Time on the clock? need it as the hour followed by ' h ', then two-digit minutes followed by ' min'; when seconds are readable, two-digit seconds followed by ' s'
9 h 16 min
